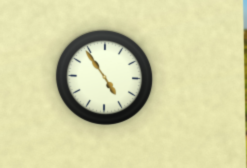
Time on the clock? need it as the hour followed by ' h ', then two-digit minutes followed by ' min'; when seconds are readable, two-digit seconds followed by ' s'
4 h 54 min
